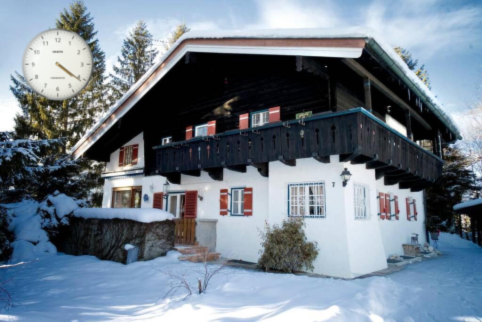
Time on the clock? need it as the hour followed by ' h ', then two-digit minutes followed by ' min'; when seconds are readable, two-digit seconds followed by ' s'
4 h 21 min
